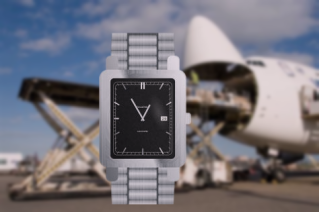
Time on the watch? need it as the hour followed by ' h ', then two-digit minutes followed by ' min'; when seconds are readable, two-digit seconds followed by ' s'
12 h 55 min
